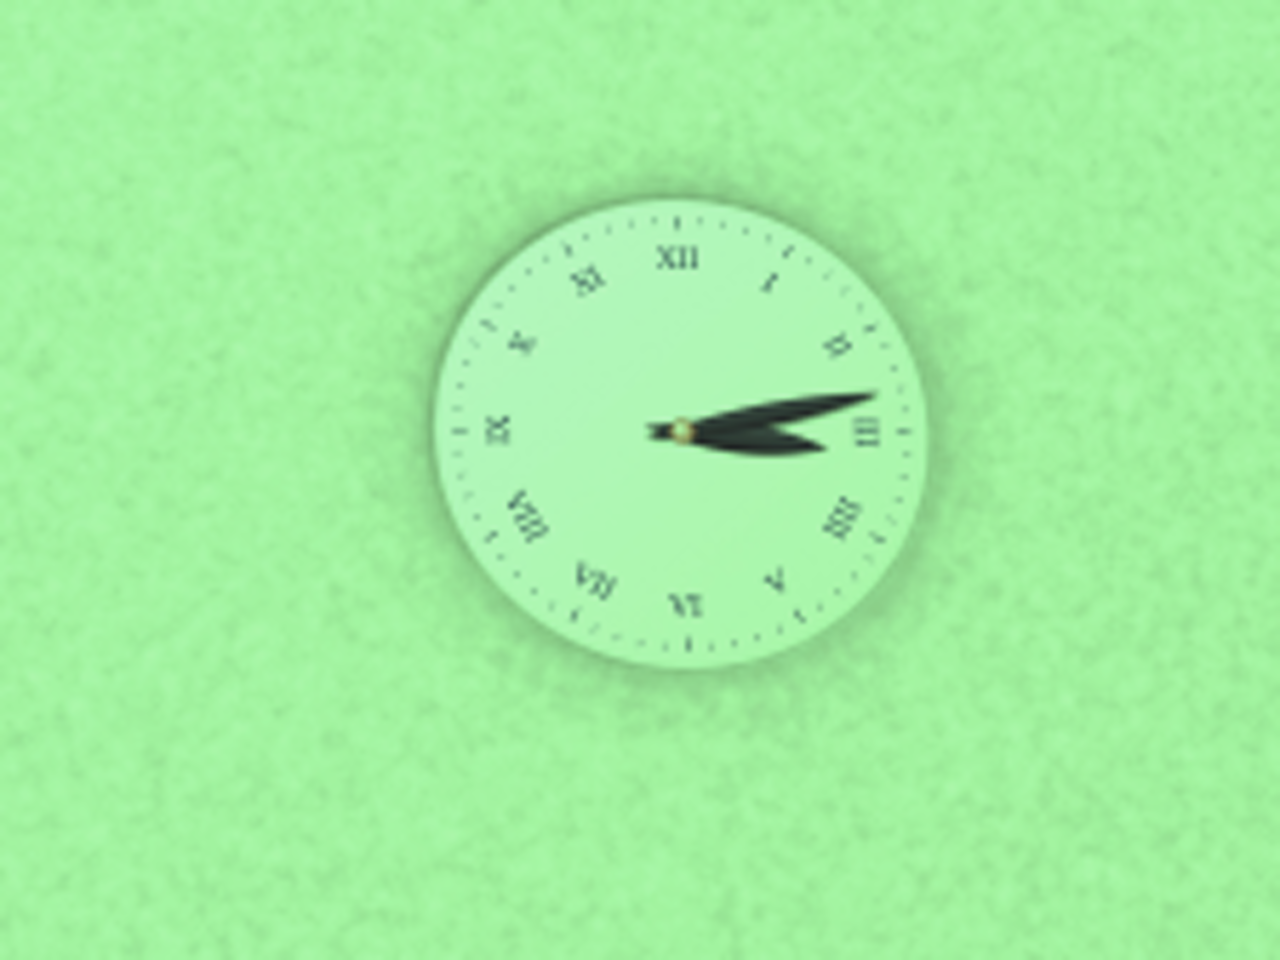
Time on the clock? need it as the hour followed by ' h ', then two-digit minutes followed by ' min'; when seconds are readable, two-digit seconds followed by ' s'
3 h 13 min
